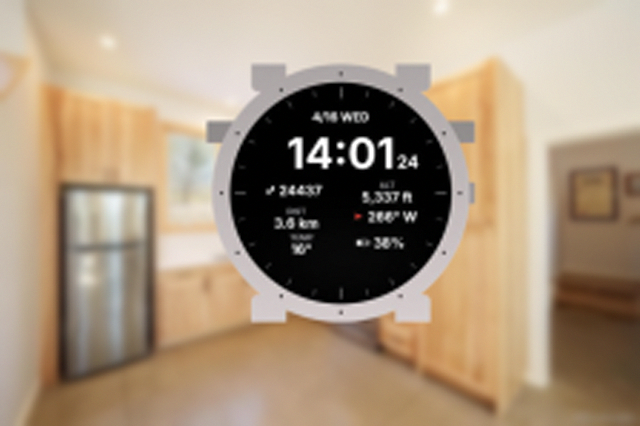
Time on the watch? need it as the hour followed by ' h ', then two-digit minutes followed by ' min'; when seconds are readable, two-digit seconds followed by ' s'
14 h 01 min
